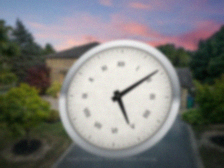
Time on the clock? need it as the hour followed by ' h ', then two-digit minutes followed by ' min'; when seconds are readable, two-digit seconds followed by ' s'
5 h 09 min
